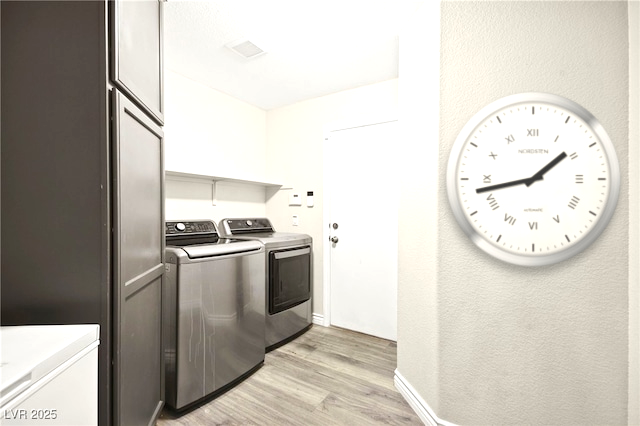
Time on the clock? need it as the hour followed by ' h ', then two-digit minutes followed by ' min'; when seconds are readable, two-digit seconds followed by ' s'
1 h 43 min
